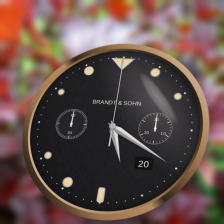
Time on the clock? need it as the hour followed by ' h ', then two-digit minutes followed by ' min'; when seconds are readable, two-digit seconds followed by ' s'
5 h 20 min
